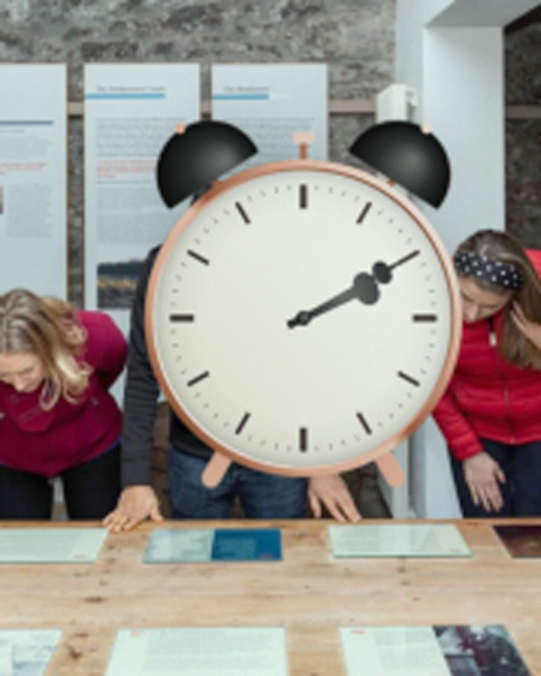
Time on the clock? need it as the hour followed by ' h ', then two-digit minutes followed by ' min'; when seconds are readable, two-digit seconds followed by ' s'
2 h 10 min
